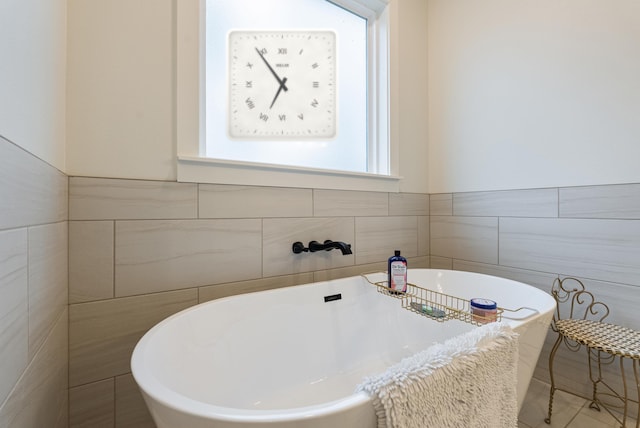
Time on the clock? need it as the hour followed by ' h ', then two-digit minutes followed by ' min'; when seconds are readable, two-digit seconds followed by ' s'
6 h 54 min
